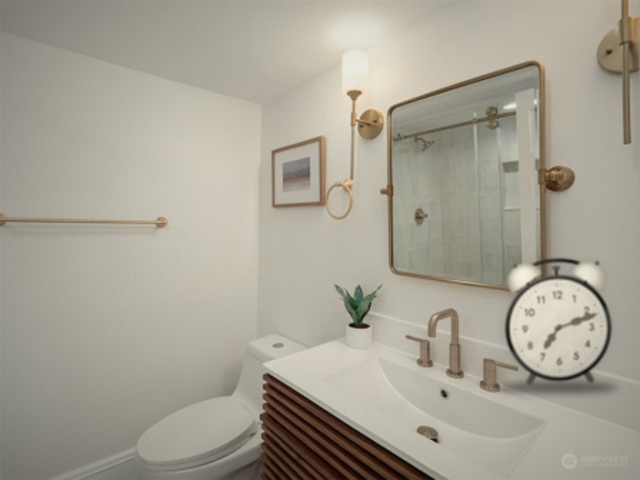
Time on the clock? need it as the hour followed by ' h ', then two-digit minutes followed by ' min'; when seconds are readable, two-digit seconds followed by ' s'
7 h 12 min
